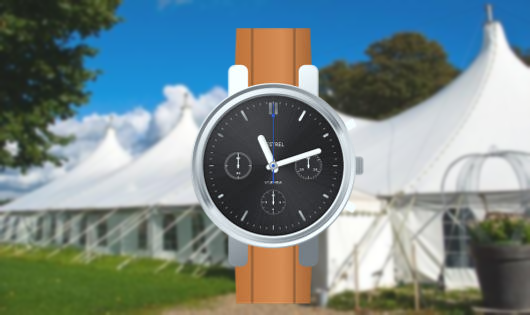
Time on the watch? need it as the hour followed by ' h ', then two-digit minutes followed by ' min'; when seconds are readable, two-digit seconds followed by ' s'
11 h 12 min
